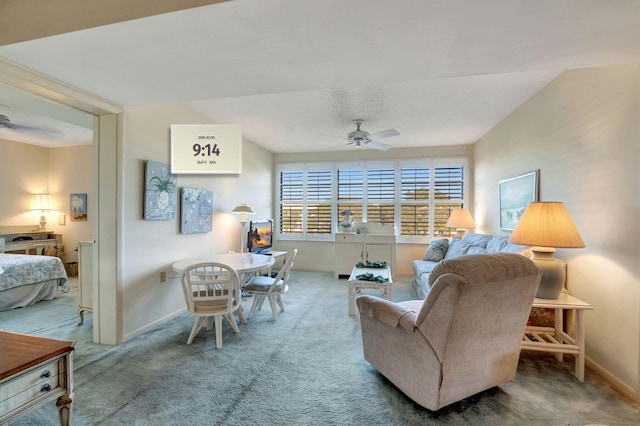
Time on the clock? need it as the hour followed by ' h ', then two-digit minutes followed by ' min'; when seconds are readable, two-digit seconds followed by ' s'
9 h 14 min
